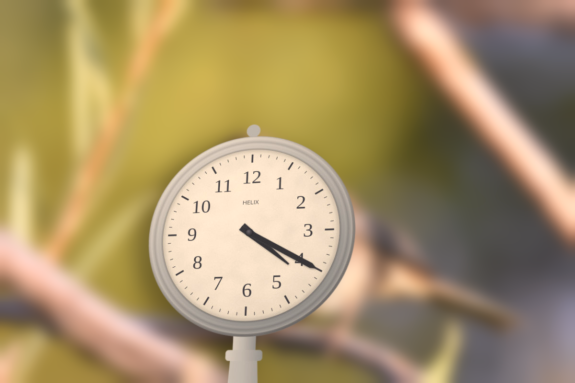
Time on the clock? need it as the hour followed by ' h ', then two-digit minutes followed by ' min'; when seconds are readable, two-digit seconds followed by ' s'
4 h 20 min
